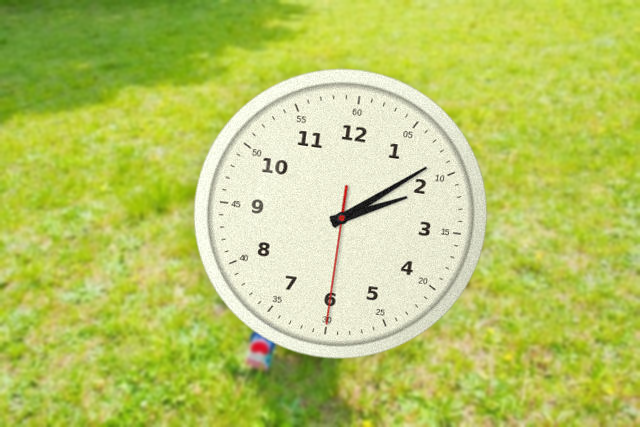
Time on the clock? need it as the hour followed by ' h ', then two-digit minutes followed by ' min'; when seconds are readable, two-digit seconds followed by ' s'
2 h 08 min 30 s
